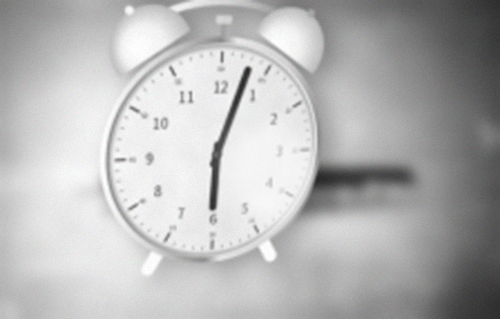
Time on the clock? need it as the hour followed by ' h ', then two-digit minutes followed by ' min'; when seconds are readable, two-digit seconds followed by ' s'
6 h 03 min
